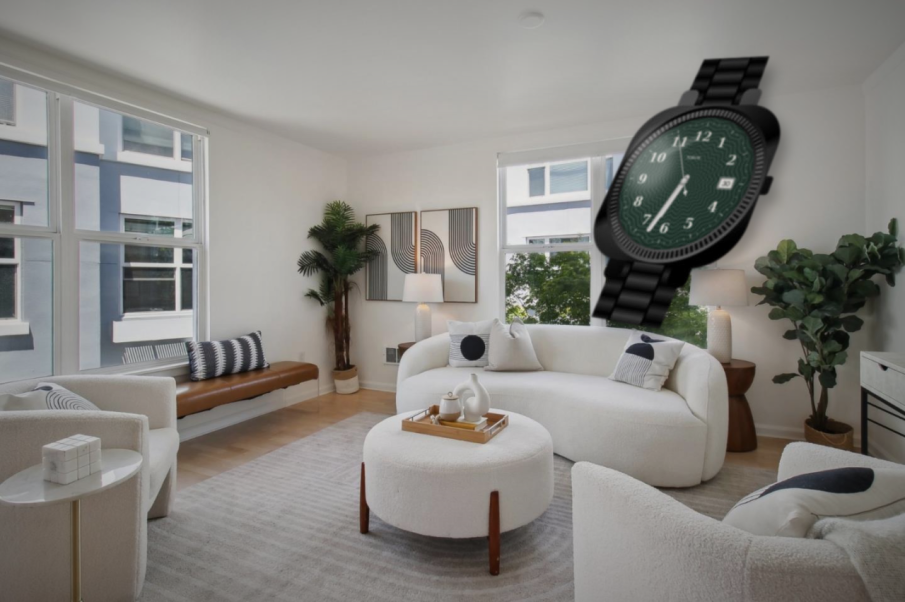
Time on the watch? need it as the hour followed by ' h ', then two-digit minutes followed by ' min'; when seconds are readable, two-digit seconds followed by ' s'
6 h 32 min 55 s
